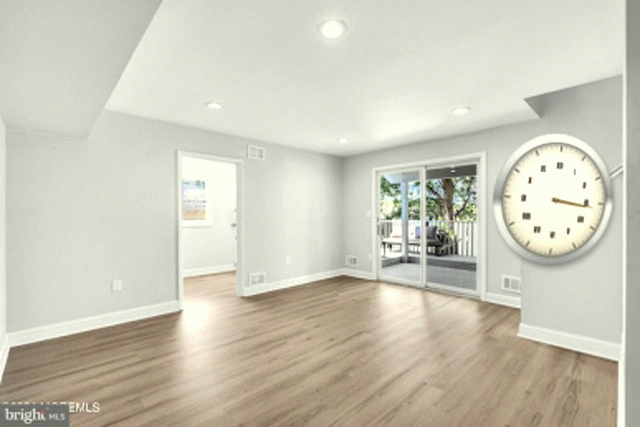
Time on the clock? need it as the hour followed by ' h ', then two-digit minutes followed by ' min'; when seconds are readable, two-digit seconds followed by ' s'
3 h 16 min
